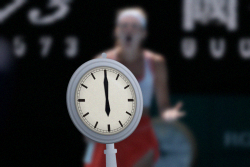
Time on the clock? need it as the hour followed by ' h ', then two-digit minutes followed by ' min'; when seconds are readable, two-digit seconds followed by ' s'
6 h 00 min
